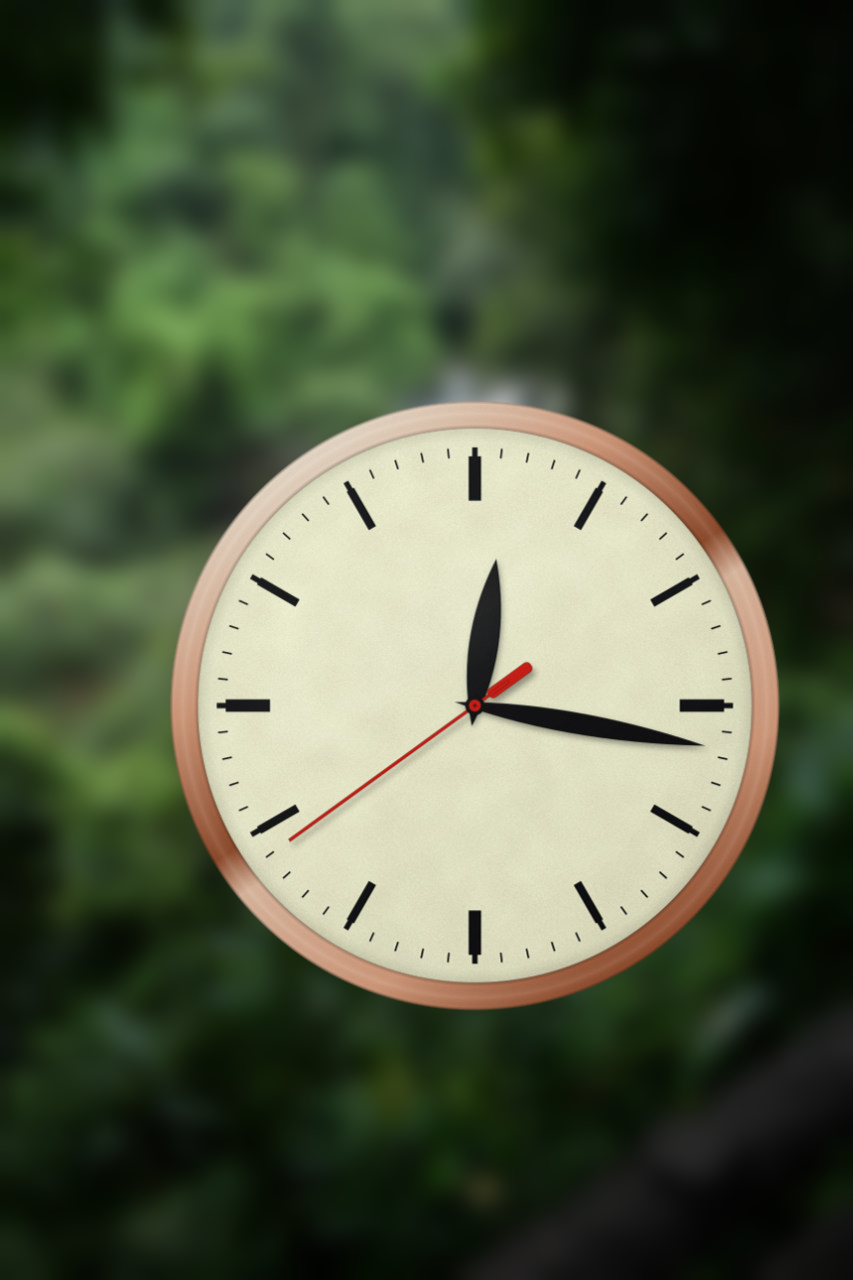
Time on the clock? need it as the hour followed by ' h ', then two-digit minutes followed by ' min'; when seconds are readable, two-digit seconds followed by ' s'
12 h 16 min 39 s
